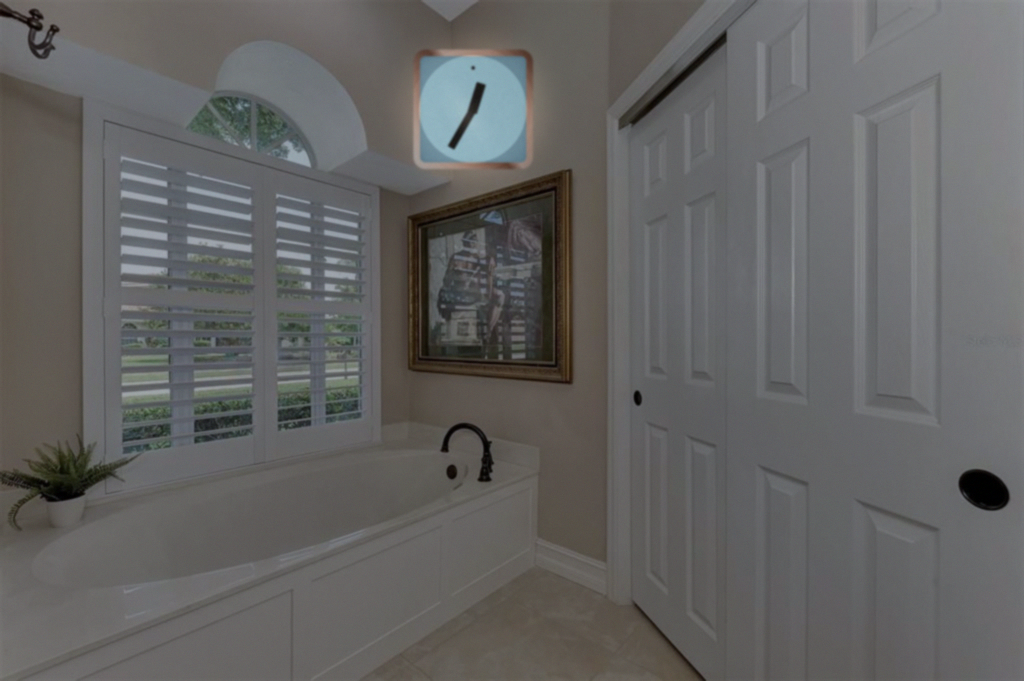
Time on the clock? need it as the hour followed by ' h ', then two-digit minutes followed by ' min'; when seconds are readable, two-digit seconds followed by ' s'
12 h 35 min
